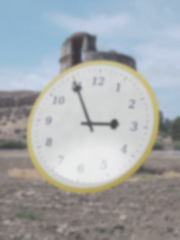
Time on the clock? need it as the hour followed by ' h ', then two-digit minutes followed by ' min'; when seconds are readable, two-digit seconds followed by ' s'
2 h 55 min
